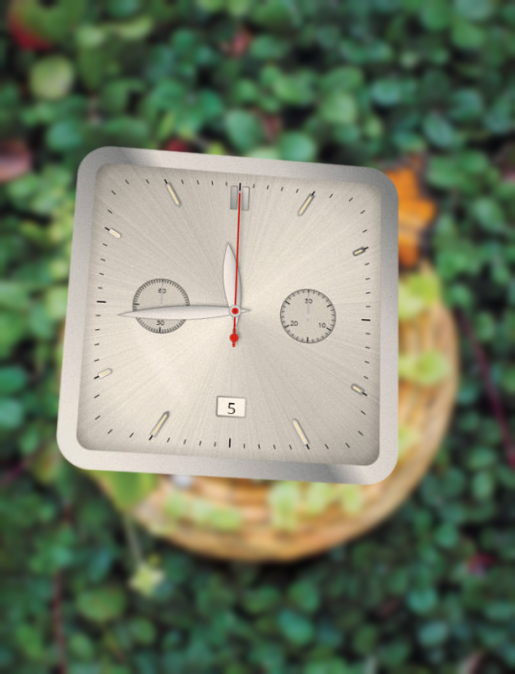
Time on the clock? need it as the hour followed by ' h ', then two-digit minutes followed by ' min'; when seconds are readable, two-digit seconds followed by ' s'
11 h 44 min
